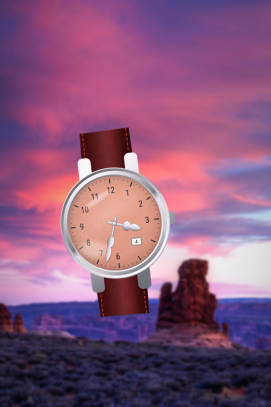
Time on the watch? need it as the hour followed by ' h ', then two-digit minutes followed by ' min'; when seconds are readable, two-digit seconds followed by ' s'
3 h 33 min
